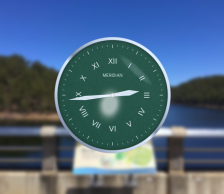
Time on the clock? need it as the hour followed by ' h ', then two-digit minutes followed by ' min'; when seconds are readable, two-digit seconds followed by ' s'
2 h 44 min
